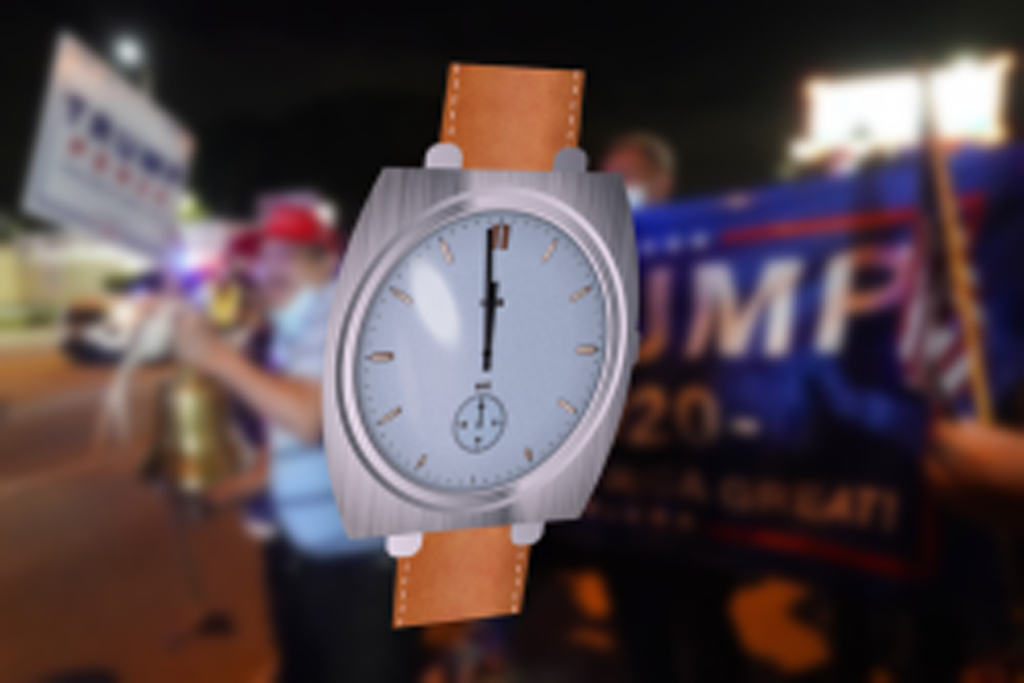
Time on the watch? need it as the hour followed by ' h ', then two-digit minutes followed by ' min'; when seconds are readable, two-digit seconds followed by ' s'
11 h 59 min
